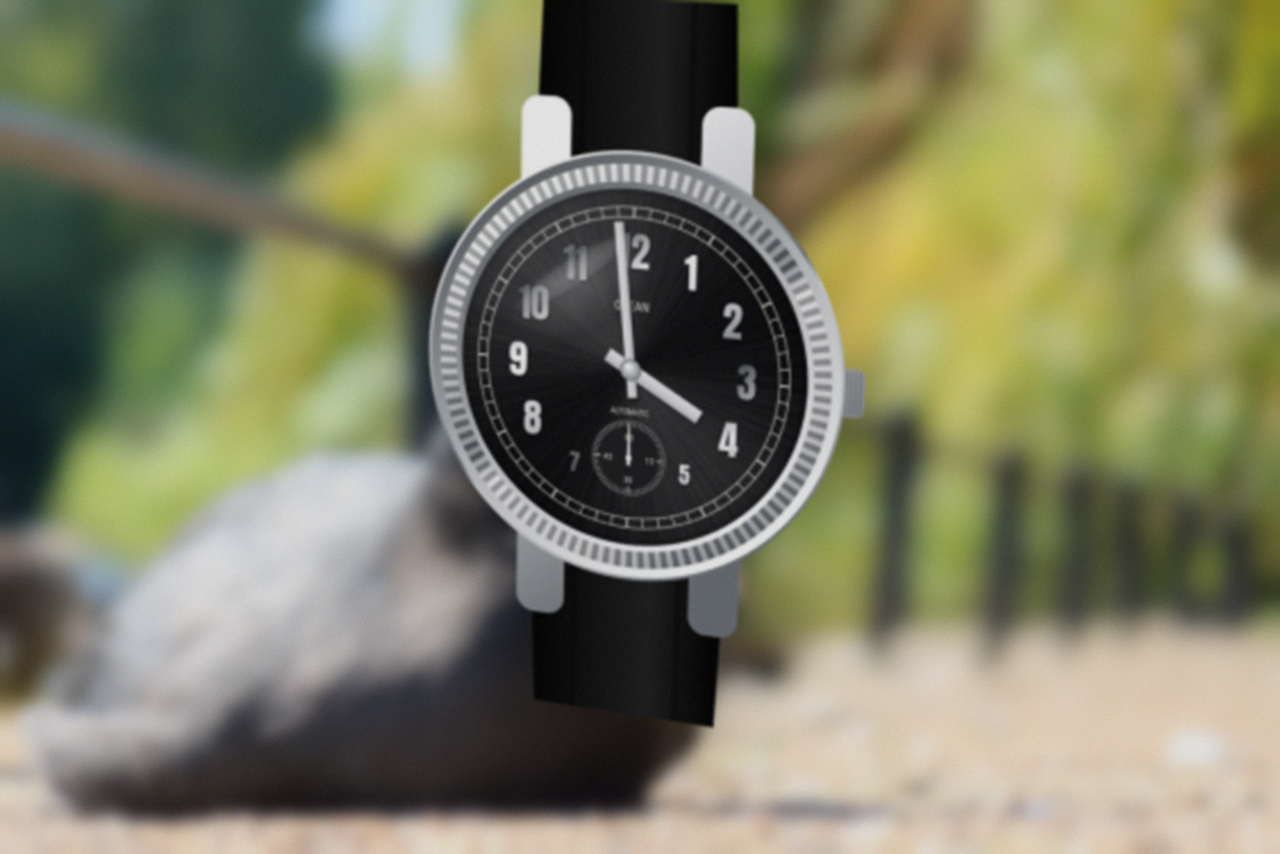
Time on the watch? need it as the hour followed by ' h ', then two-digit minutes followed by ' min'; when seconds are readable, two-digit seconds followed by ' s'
3 h 59 min
